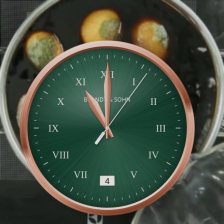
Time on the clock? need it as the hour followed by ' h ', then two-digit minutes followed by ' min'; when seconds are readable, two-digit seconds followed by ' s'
11 h 00 min 06 s
